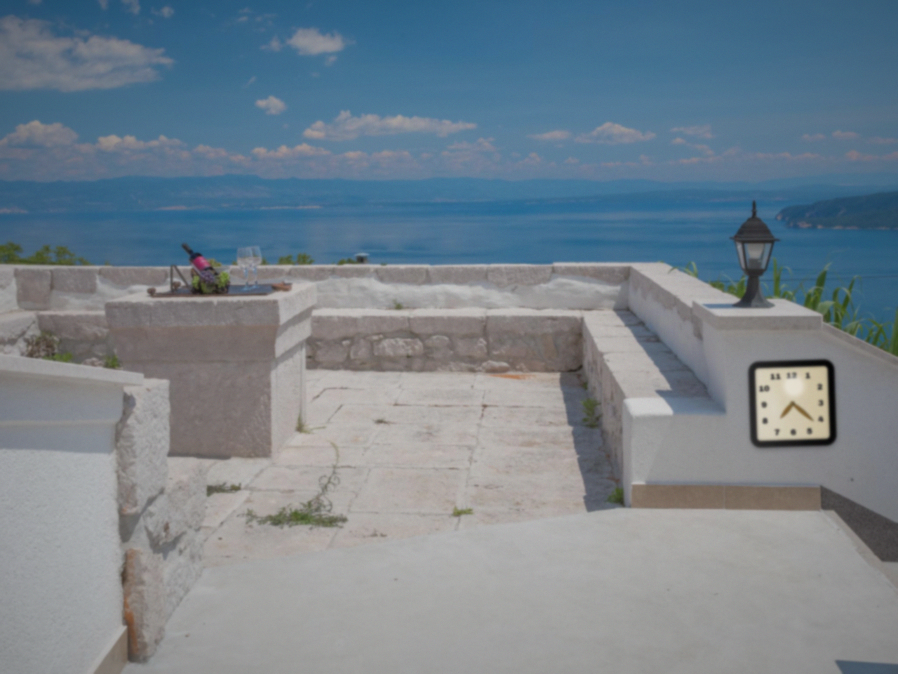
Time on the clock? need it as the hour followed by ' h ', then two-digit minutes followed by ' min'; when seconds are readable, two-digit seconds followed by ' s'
7 h 22 min
